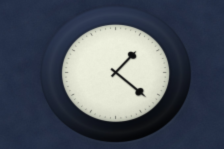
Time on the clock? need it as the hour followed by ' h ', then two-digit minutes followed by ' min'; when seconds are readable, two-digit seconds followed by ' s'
1 h 22 min
